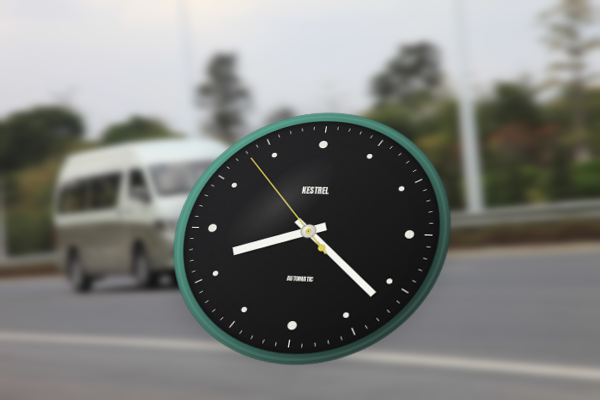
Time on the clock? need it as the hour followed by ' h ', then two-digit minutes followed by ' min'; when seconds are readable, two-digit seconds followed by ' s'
8 h 21 min 53 s
